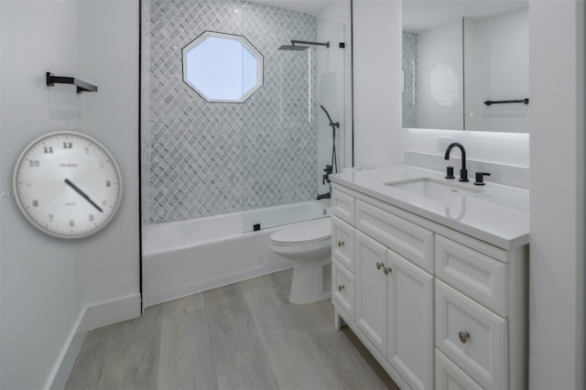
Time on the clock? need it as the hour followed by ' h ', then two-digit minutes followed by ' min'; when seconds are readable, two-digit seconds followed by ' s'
4 h 22 min
